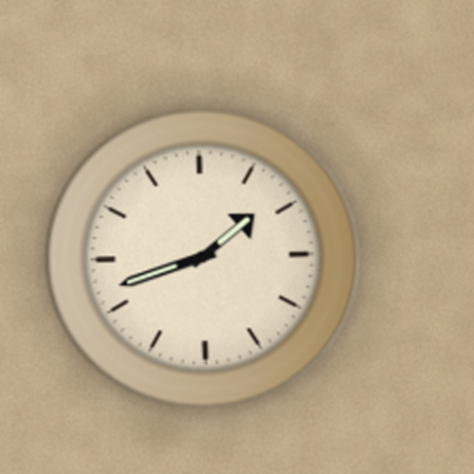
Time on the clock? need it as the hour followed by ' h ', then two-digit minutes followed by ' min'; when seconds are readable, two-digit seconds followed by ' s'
1 h 42 min
